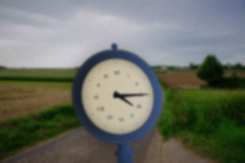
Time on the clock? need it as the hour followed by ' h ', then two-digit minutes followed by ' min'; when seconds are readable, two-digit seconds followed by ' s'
4 h 15 min
